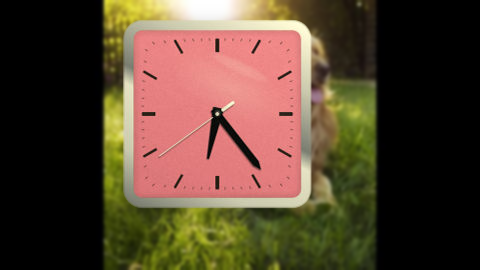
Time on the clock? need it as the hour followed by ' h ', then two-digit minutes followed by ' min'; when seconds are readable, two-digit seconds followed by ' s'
6 h 23 min 39 s
